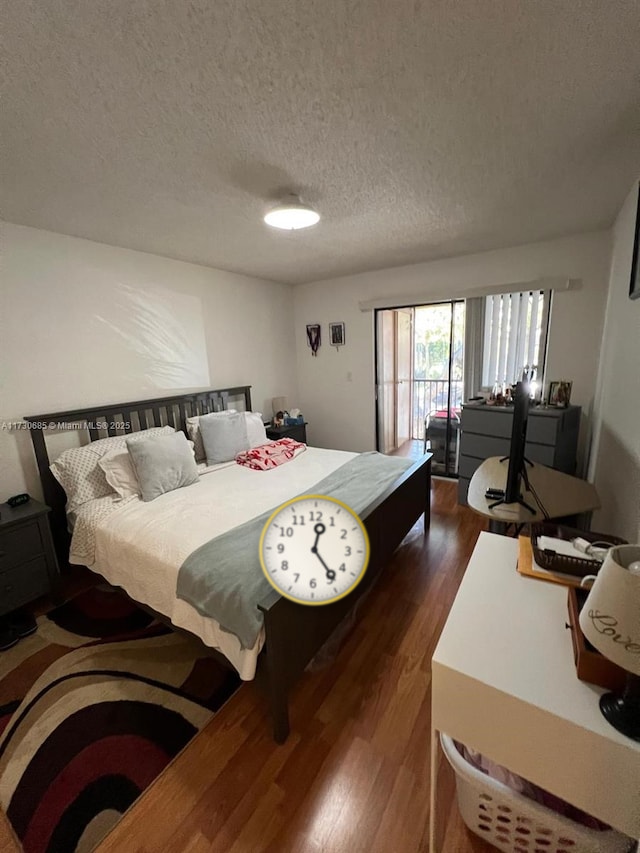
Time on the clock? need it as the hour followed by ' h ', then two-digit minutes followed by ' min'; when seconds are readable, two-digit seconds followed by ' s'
12 h 24 min
